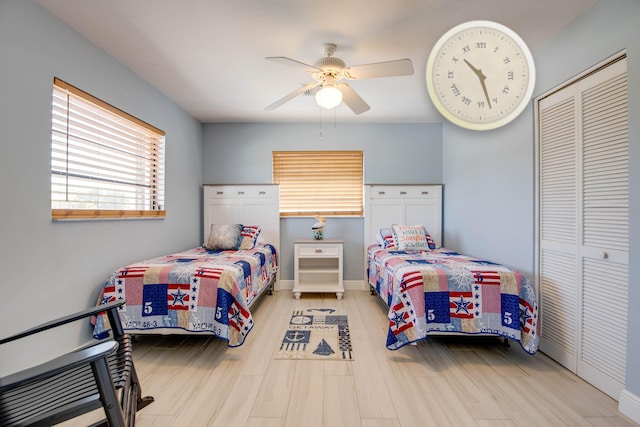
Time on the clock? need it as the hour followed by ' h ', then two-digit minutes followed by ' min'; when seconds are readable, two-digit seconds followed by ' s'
10 h 27 min
